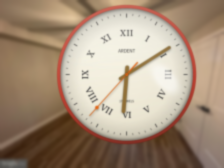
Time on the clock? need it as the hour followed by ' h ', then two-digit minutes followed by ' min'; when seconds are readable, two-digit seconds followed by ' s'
6 h 09 min 37 s
